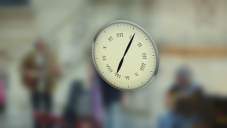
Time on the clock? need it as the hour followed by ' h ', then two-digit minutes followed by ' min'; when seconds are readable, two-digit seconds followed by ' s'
7 h 06 min
